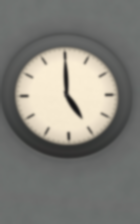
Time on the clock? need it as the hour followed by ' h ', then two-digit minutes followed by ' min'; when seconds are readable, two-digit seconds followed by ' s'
5 h 00 min
